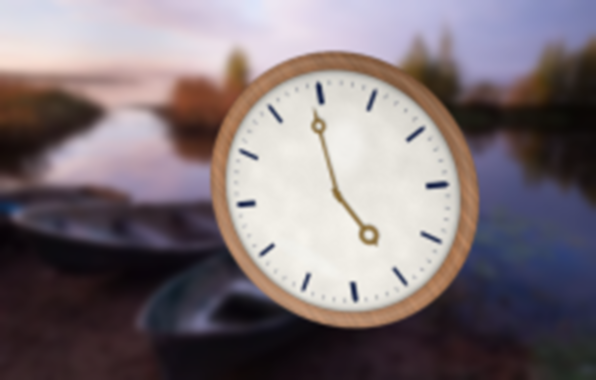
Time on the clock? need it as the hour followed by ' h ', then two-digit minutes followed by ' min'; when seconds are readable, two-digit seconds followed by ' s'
4 h 59 min
